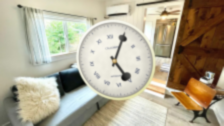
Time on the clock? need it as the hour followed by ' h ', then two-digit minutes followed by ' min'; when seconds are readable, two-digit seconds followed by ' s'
5 h 05 min
